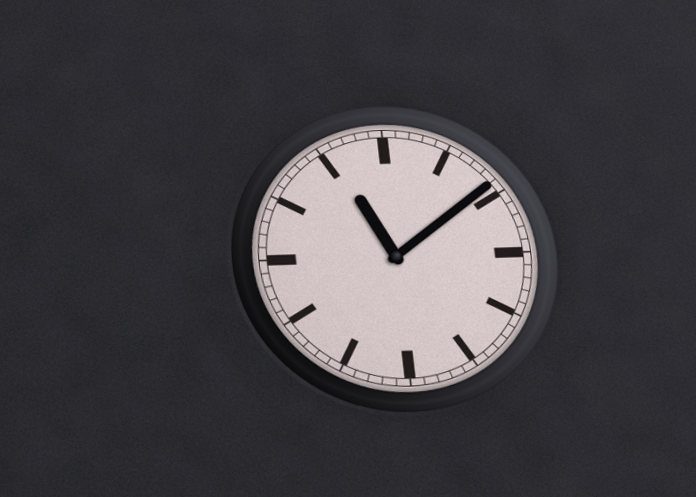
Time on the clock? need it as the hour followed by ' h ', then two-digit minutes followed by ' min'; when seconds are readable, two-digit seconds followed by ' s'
11 h 09 min
